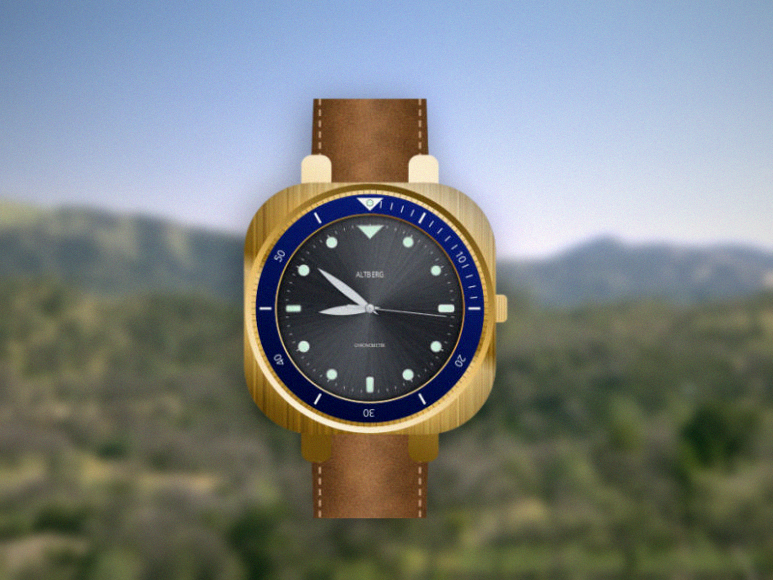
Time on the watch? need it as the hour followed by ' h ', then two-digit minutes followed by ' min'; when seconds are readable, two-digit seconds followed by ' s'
8 h 51 min 16 s
